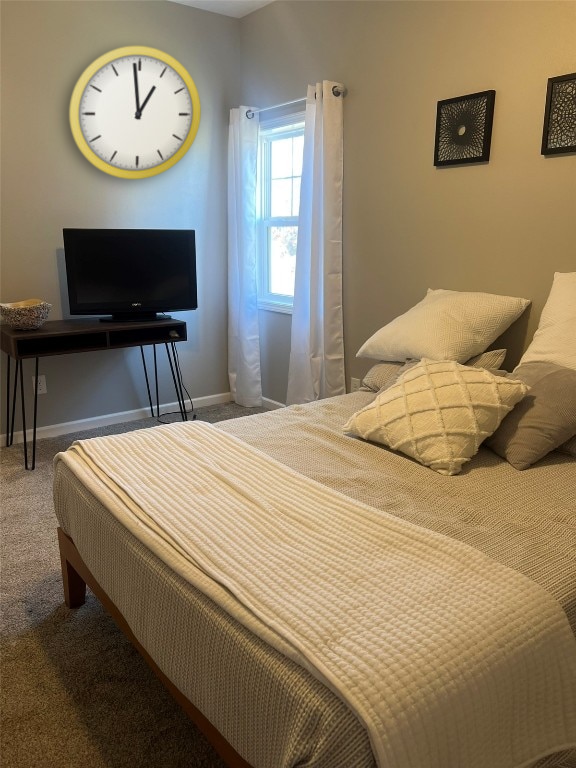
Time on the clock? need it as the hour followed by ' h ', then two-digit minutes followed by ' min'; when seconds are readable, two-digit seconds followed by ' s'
12 h 59 min
